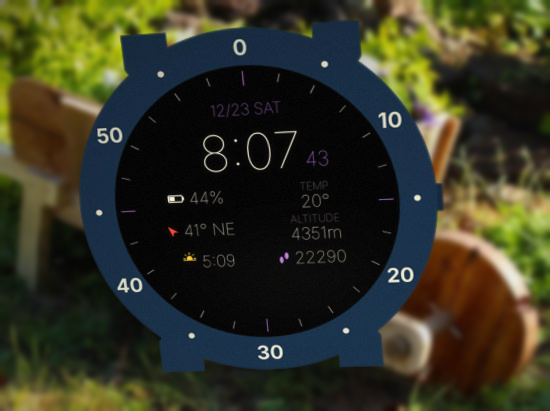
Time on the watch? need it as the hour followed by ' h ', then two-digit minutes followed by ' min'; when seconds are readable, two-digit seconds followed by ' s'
8 h 07 min 43 s
